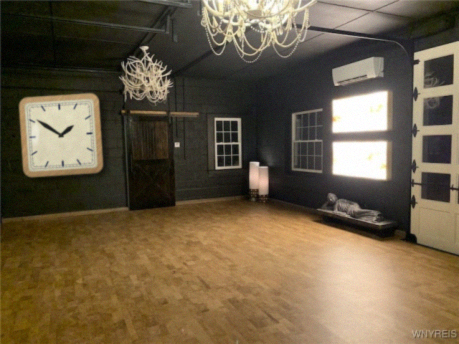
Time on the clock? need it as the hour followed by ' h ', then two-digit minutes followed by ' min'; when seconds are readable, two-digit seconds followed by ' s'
1 h 51 min
